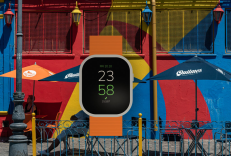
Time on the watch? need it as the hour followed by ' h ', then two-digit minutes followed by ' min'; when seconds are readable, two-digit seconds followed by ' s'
23 h 58 min
